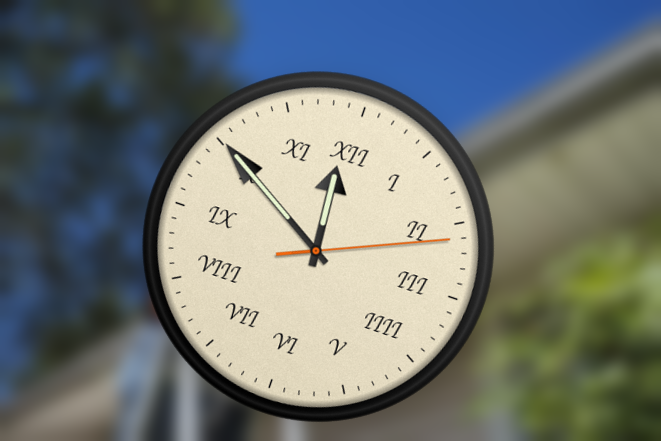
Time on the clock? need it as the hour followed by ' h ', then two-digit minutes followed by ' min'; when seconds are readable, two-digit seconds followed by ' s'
11 h 50 min 11 s
